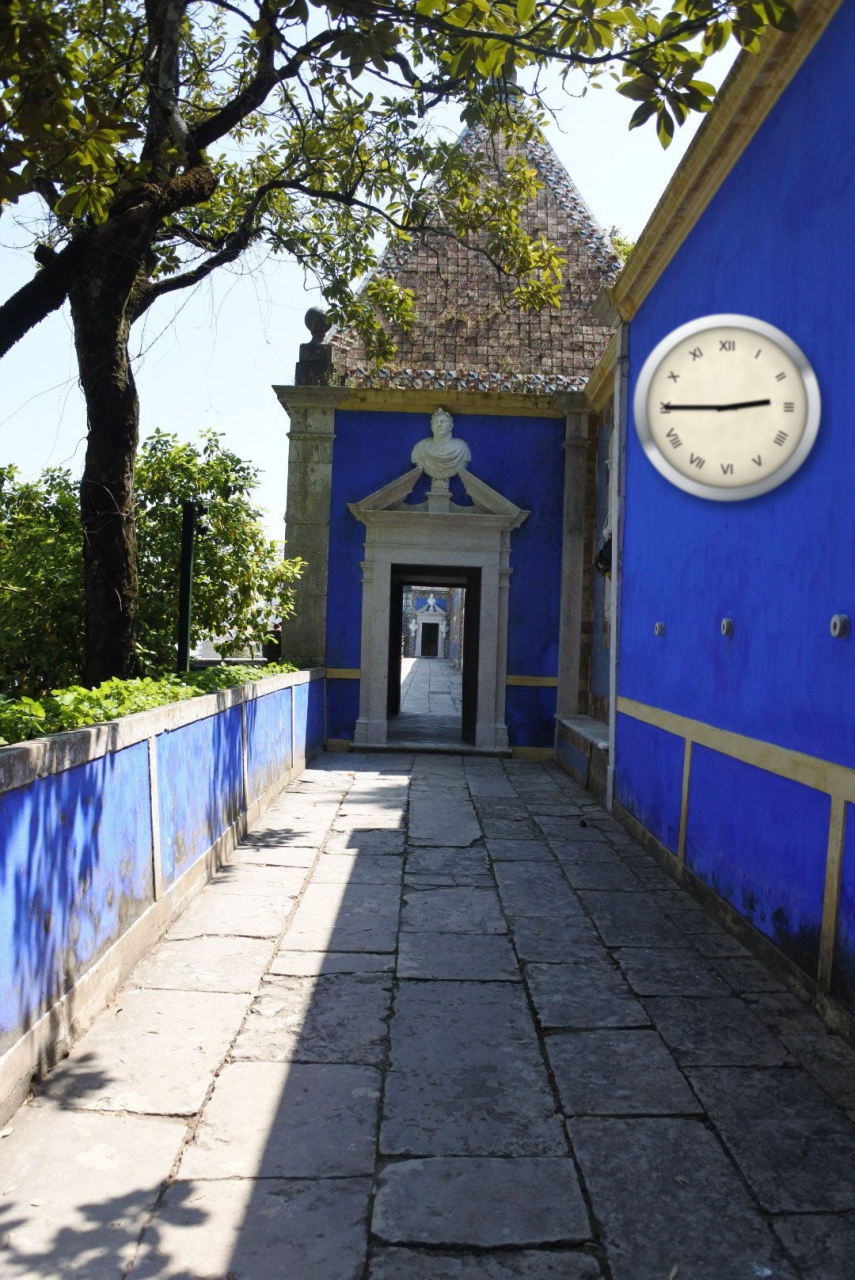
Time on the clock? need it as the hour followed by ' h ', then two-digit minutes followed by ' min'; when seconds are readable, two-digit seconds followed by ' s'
2 h 45 min
